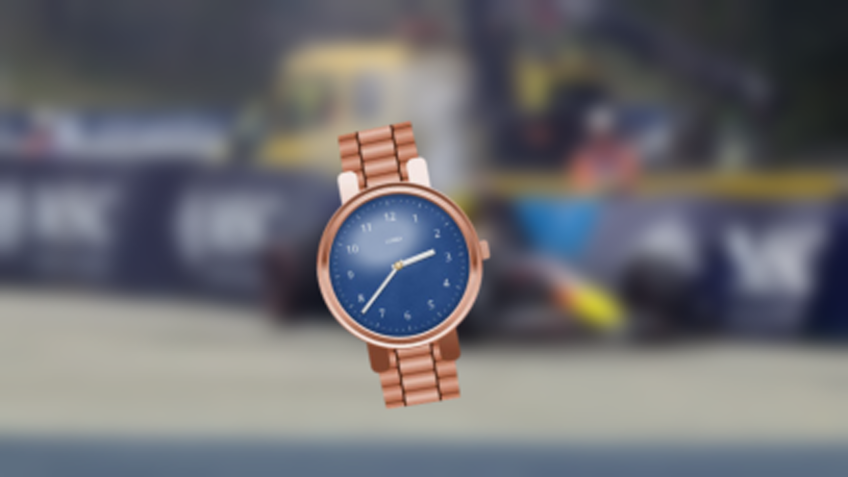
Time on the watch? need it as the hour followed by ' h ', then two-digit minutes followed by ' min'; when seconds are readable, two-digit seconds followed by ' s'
2 h 38 min
